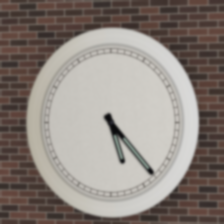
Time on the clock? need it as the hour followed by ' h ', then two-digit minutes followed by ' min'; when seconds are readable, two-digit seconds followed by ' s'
5 h 23 min
